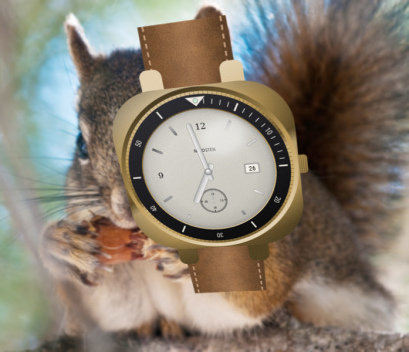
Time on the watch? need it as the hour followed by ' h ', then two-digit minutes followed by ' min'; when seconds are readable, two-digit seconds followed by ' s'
6 h 58 min
